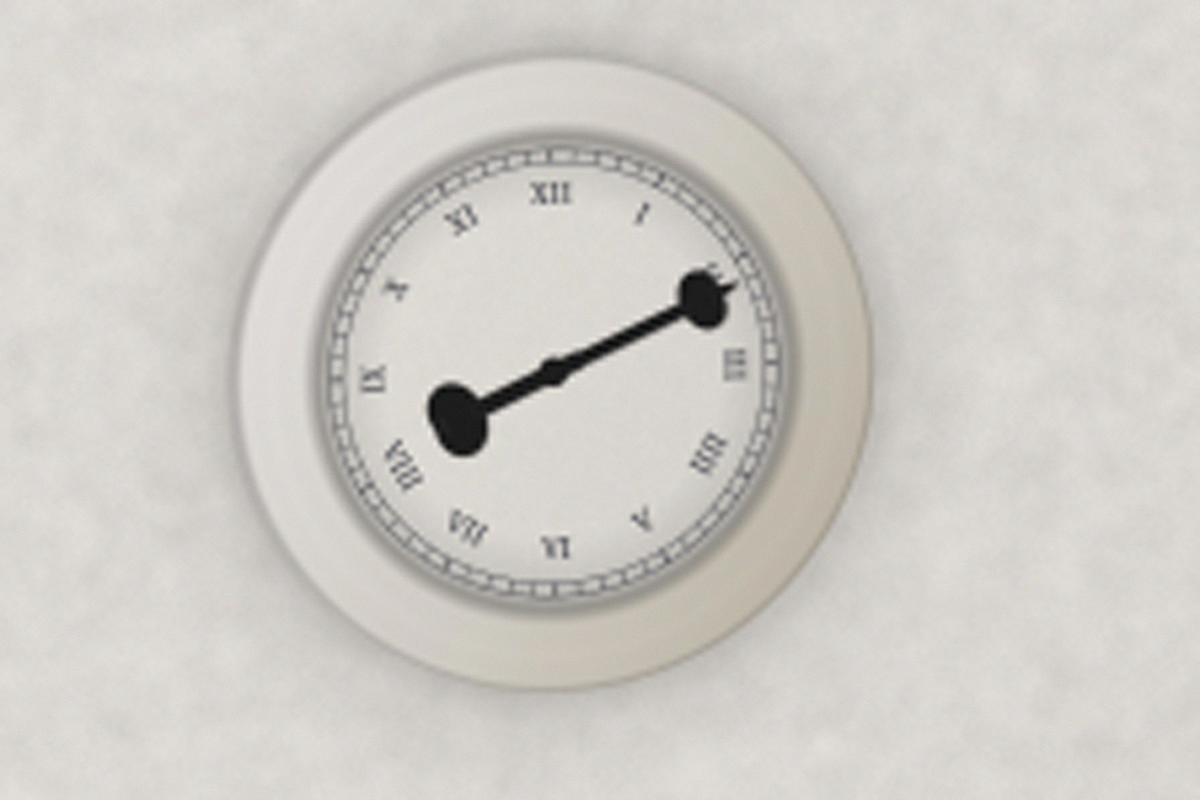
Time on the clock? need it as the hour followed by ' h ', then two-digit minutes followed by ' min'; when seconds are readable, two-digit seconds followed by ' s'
8 h 11 min
